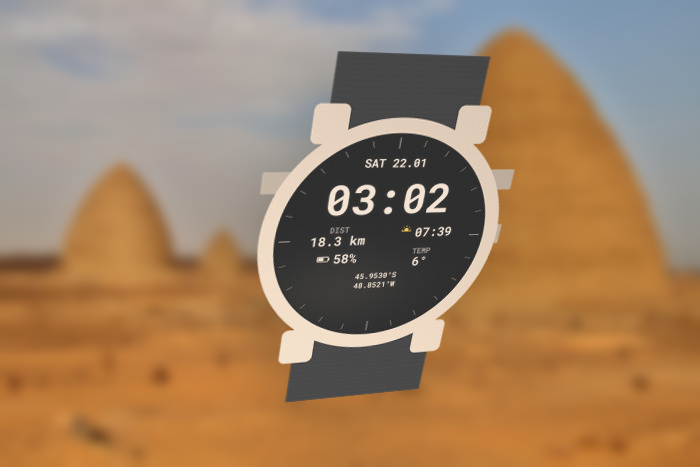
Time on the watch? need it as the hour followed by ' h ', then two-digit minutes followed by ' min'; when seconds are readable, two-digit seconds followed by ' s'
3 h 02 min
